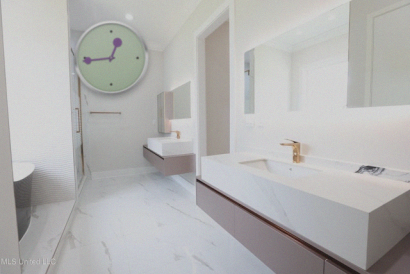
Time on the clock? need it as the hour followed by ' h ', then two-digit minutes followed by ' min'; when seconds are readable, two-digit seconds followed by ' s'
12 h 44 min
